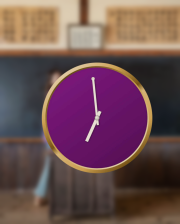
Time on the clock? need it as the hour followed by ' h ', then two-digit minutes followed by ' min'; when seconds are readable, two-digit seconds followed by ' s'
7 h 00 min
